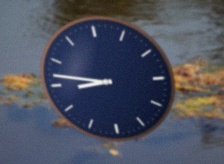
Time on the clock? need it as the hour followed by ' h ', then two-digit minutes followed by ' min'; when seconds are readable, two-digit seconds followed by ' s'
8 h 47 min
